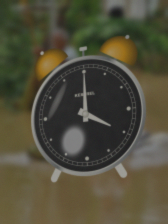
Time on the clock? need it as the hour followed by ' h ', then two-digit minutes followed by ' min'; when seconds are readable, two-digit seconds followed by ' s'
4 h 00 min
